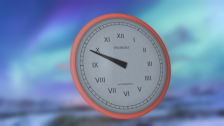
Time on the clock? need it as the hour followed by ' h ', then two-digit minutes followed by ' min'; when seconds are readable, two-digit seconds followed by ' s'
9 h 49 min
